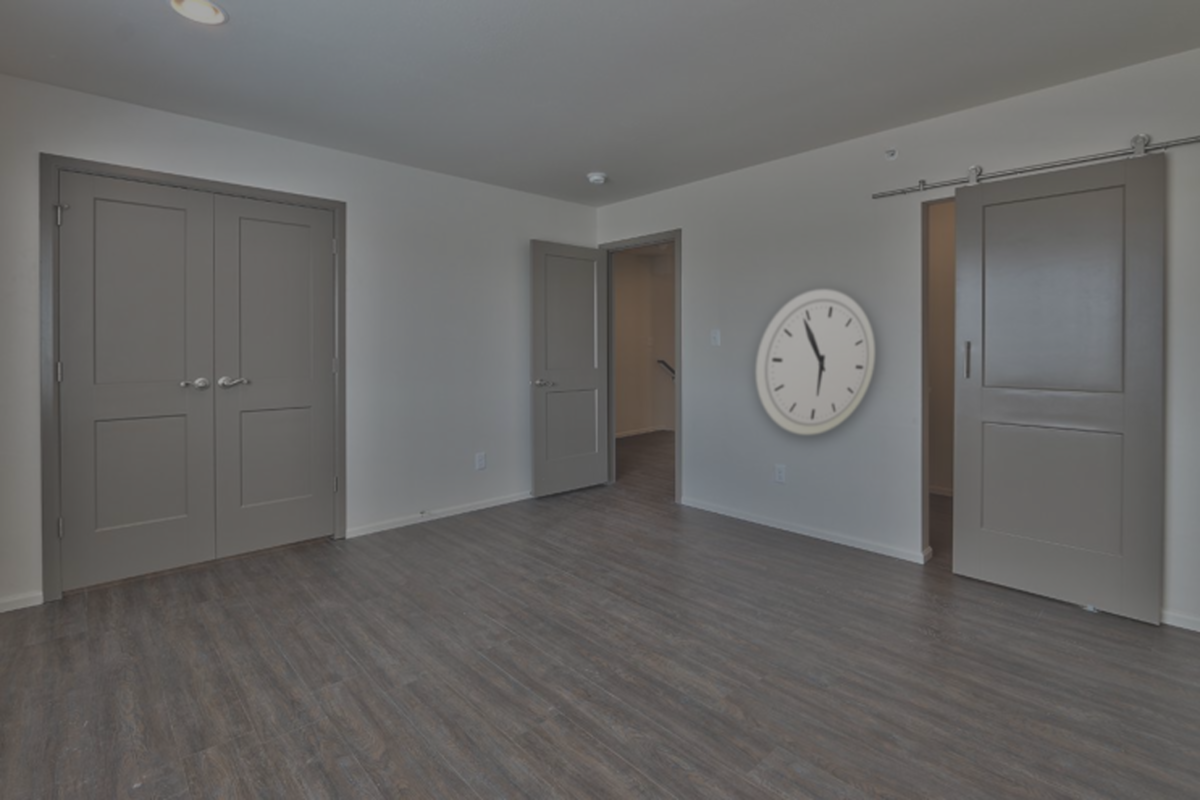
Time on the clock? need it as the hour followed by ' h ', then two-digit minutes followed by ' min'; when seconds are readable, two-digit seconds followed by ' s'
5 h 54 min
